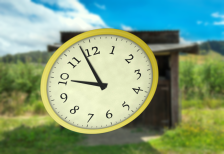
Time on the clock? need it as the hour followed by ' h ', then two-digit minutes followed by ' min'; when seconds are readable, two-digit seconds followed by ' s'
9 h 58 min
